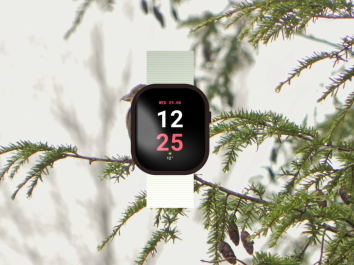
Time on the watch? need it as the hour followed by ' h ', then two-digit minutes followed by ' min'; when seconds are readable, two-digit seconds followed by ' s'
12 h 25 min
